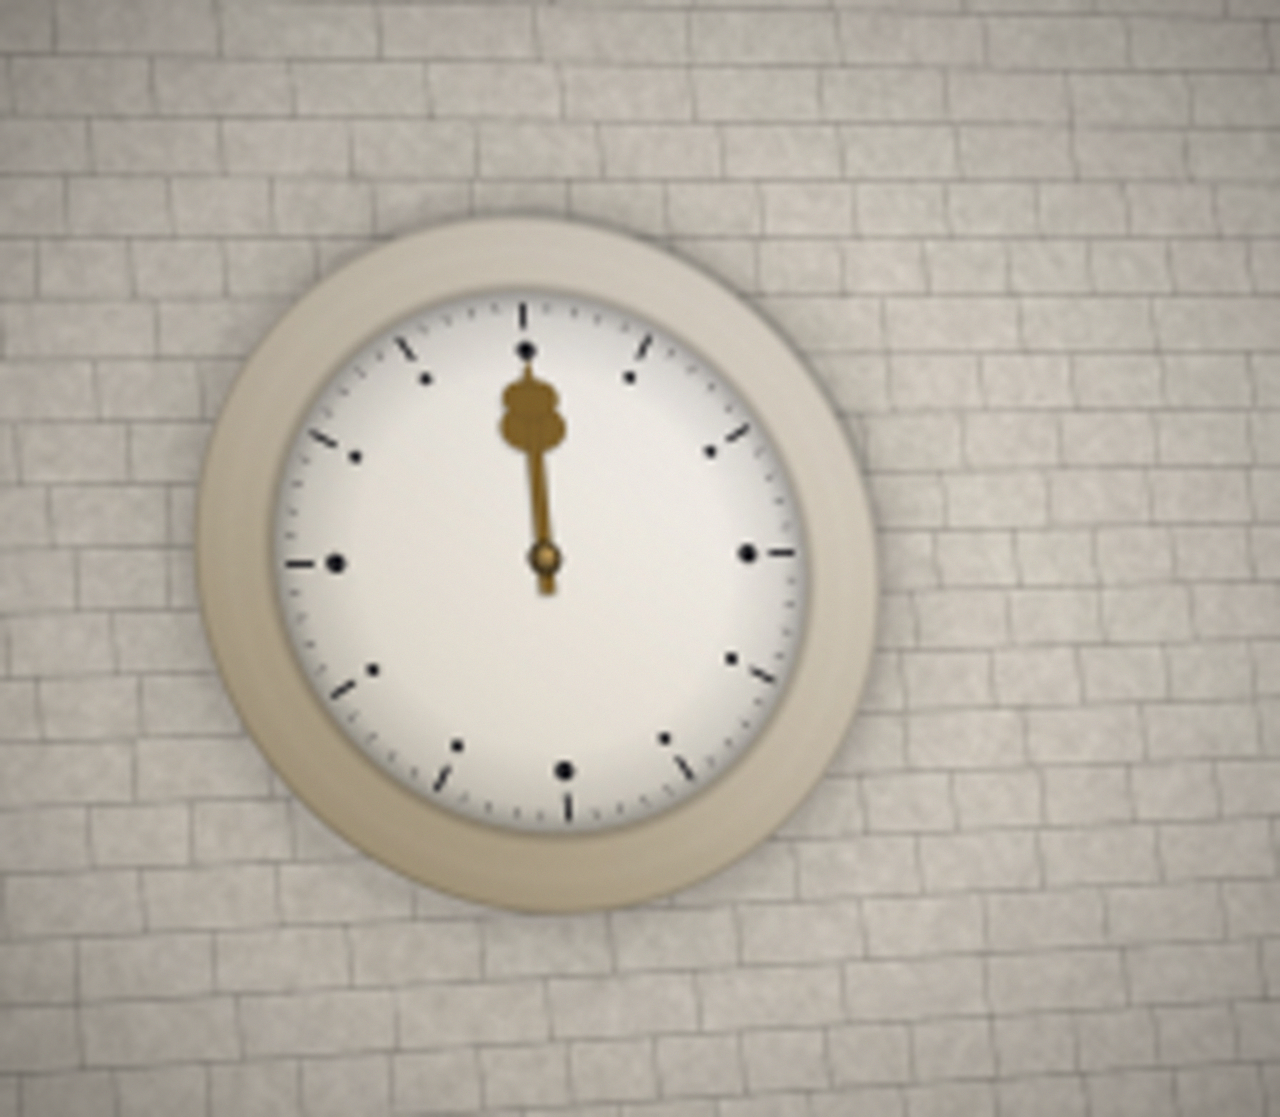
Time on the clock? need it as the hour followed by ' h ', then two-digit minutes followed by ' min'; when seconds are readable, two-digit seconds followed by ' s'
12 h 00 min
